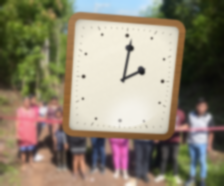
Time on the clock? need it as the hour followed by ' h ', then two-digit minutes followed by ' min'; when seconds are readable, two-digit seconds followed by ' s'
2 h 01 min
